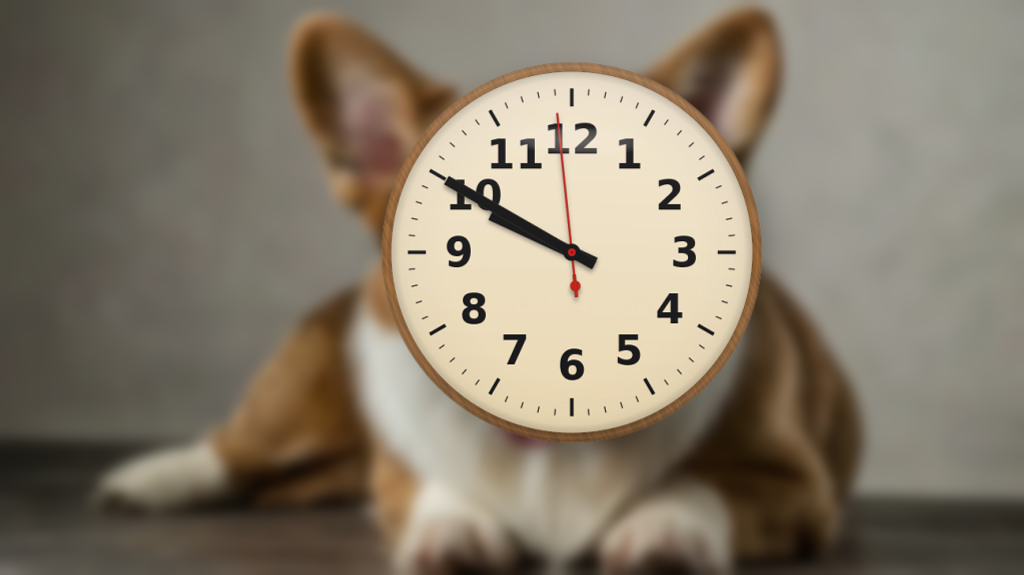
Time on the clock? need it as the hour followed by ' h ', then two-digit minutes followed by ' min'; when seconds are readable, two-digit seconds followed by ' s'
9 h 49 min 59 s
